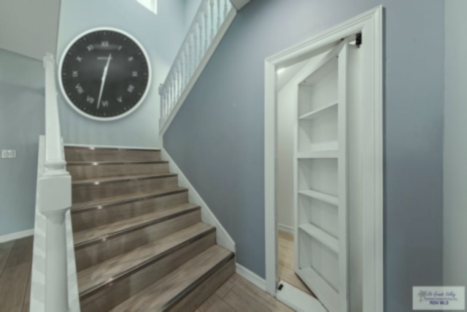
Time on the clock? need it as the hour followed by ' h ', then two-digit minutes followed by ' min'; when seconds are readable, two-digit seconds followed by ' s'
12 h 32 min
